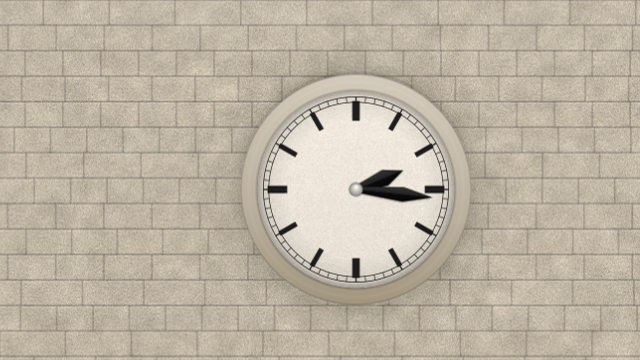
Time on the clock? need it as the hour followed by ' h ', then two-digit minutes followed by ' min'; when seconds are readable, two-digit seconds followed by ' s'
2 h 16 min
